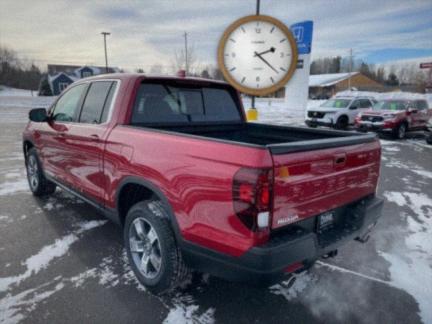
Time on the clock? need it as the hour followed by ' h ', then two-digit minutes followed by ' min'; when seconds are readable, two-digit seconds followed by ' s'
2 h 22 min
